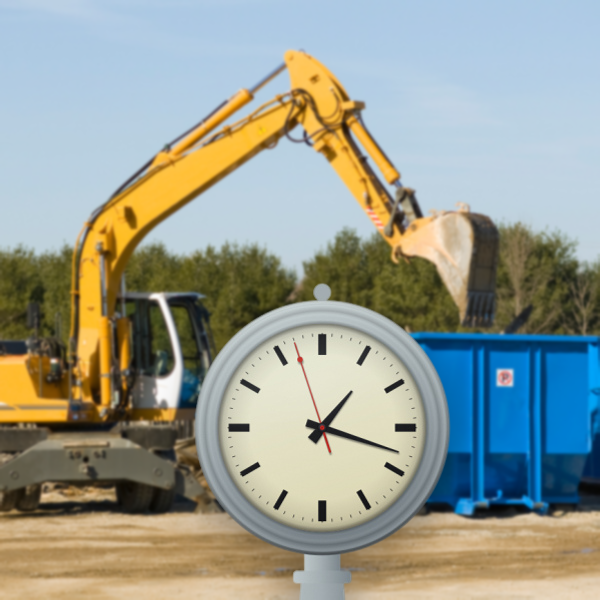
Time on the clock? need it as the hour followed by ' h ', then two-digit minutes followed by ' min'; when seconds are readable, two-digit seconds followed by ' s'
1 h 17 min 57 s
